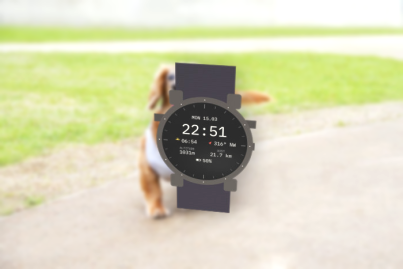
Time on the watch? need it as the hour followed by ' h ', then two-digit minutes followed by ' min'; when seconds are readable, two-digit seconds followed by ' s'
22 h 51 min
